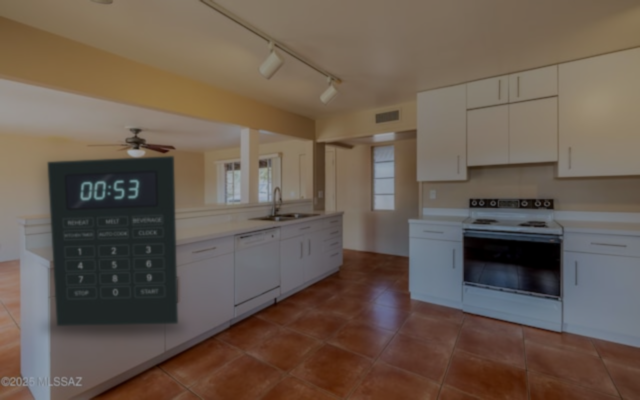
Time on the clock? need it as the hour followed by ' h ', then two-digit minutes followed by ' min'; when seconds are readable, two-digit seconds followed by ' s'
0 h 53 min
